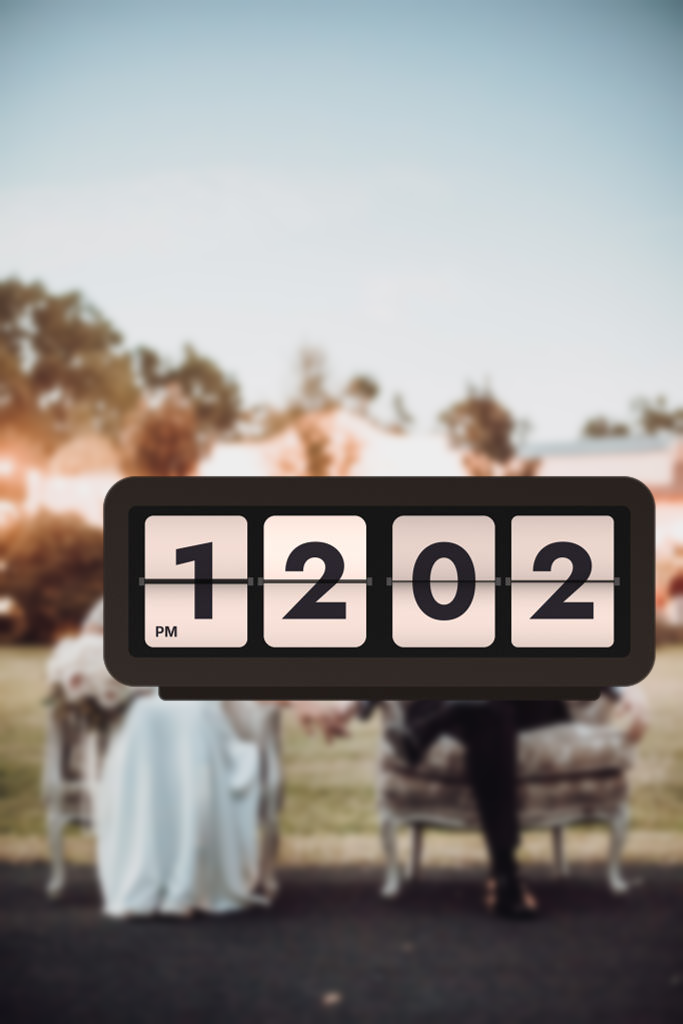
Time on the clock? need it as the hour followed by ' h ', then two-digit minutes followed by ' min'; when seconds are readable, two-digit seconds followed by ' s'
12 h 02 min
